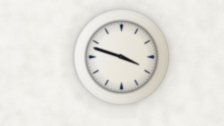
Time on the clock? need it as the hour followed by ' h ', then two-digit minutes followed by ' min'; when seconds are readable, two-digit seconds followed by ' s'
3 h 48 min
